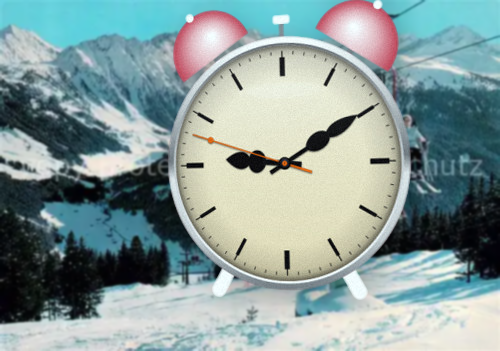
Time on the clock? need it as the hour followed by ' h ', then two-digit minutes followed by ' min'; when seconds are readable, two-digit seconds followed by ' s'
9 h 09 min 48 s
